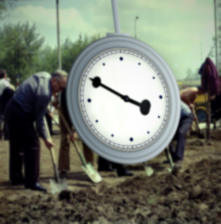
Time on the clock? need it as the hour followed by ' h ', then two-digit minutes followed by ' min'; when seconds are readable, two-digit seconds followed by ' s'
3 h 50 min
